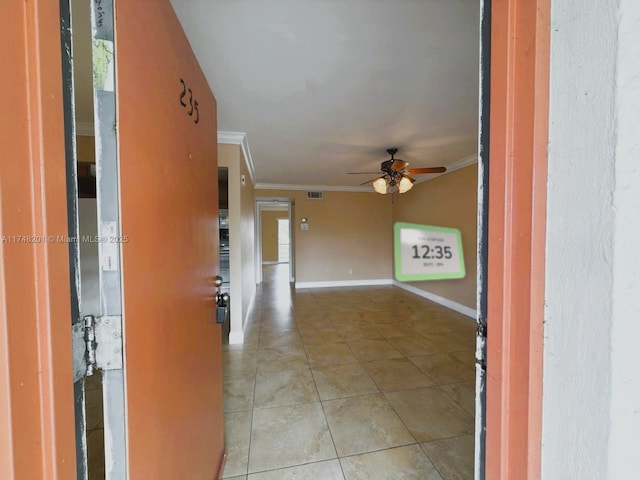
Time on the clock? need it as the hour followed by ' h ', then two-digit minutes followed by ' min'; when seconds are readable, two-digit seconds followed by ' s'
12 h 35 min
